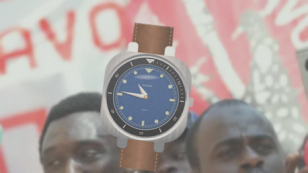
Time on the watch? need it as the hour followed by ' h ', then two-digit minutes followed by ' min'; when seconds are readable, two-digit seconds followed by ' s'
10 h 46 min
